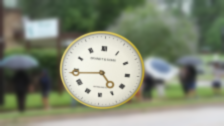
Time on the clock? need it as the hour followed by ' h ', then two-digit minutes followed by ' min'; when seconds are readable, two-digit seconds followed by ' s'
4 h 44 min
